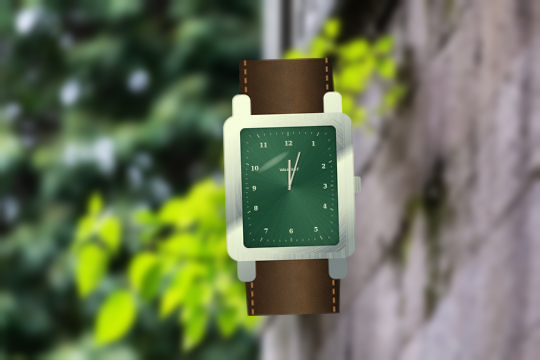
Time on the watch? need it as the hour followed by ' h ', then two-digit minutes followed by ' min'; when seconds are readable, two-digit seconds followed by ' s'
12 h 03 min
